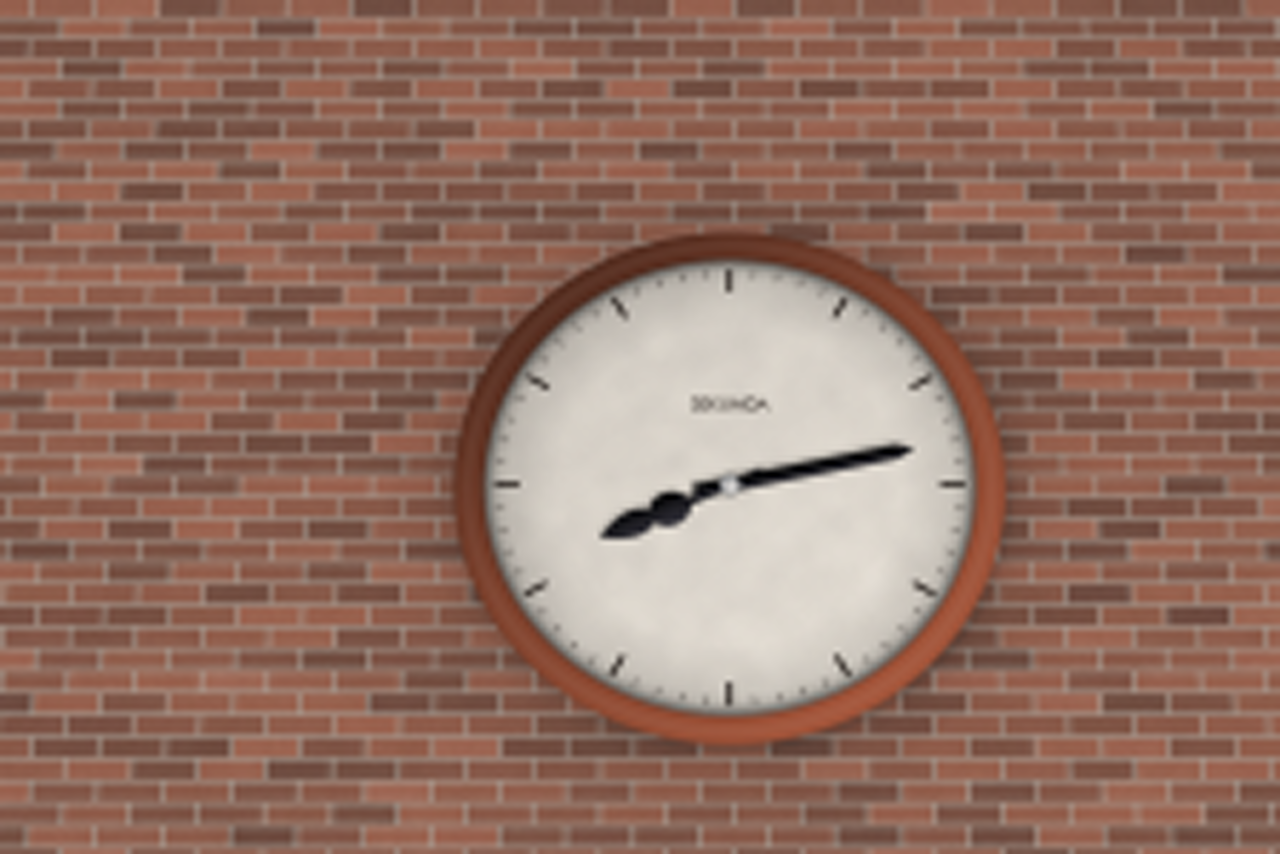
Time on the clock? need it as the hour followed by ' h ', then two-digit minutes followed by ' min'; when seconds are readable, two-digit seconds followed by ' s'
8 h 13 min
